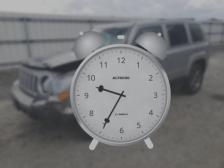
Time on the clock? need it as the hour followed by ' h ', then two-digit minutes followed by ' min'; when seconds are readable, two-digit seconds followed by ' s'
9 h 35 min
